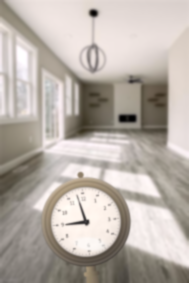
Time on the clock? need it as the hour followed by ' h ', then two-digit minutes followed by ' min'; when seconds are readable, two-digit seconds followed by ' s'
8 h 58 min
